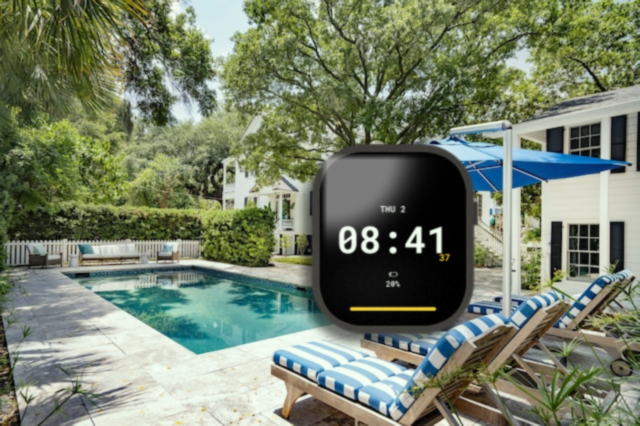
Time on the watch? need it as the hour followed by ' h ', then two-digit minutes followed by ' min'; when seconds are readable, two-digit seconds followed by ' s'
8 h 41 min
